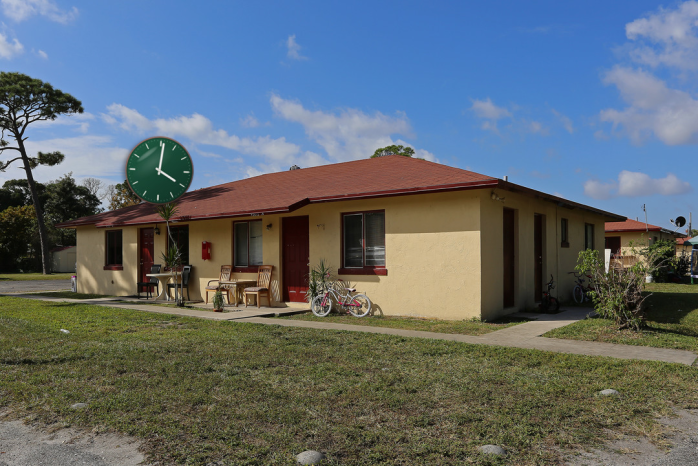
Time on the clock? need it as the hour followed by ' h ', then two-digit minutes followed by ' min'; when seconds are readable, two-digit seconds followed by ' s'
4 h 01 min
